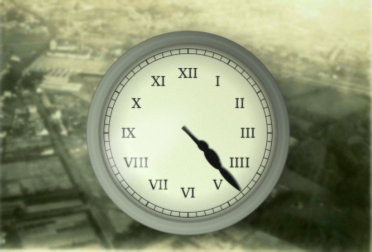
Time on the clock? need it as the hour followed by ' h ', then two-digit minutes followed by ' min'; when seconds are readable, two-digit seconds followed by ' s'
4 h 23 min
